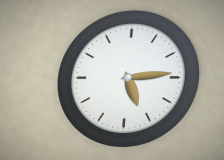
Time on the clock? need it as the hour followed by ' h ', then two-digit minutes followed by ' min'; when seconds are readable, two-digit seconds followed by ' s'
5 h 14 min
